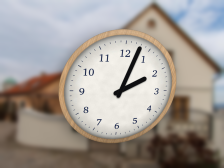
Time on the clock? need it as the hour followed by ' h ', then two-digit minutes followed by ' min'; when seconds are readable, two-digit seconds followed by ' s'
2 h 03 min
